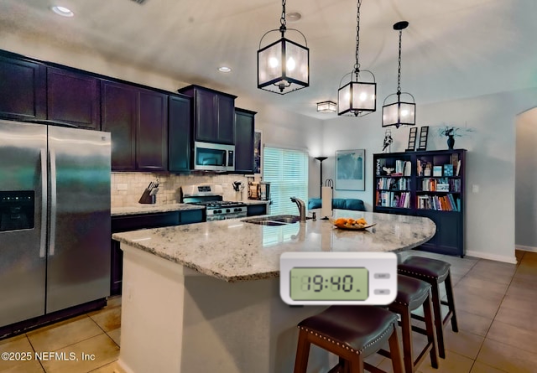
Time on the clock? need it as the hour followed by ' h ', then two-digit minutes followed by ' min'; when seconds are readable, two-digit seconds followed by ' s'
19 h 40 min
